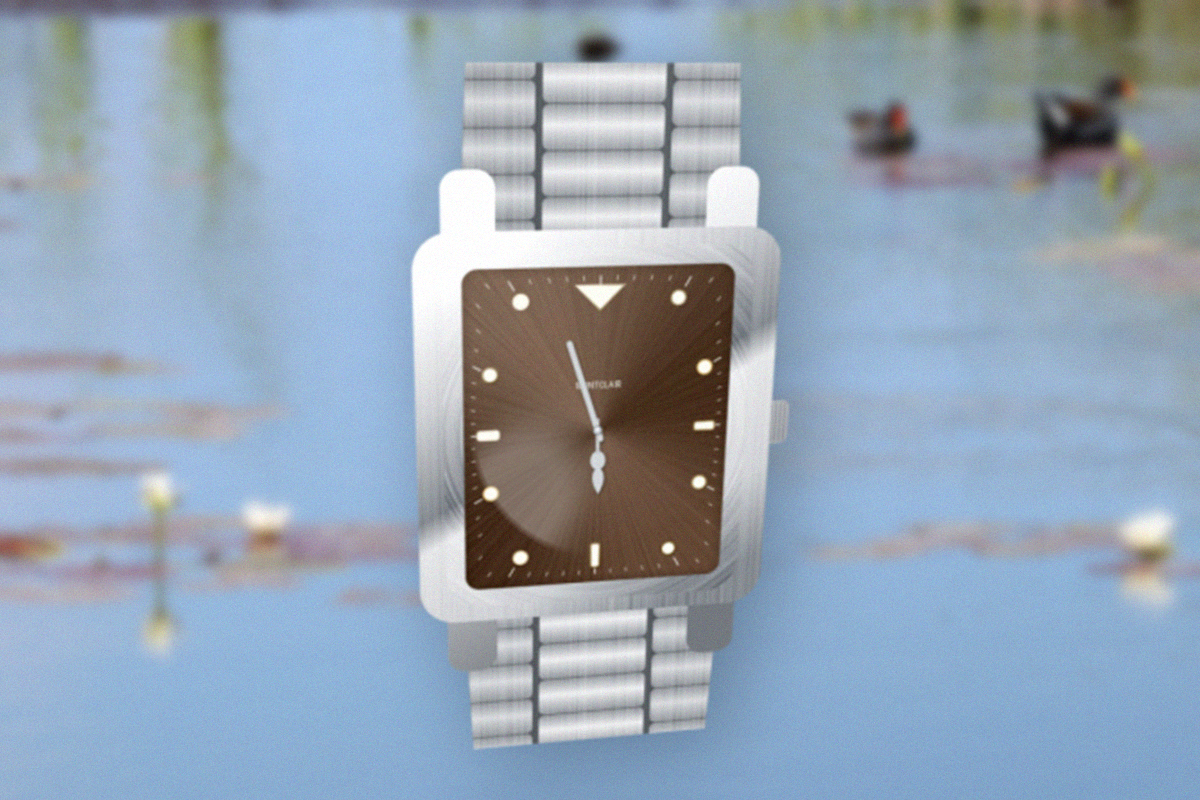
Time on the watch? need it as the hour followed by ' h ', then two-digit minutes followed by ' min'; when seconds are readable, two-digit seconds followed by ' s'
5 h 57 min
